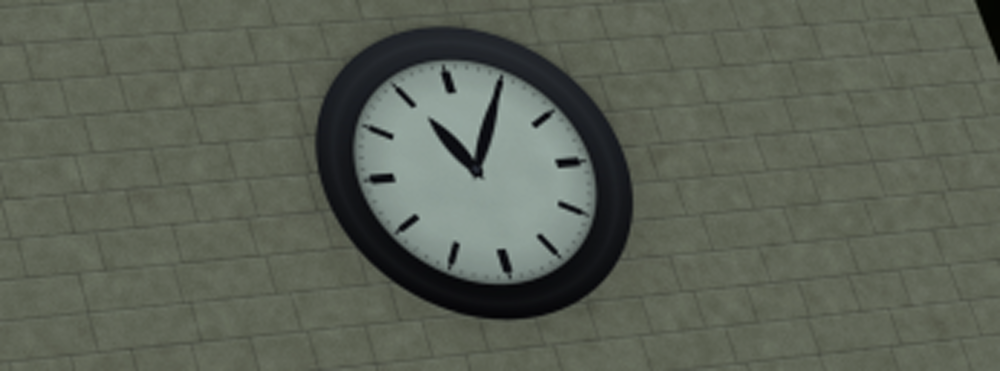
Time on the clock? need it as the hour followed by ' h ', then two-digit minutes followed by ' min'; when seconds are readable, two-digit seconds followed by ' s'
11 h 05 min
